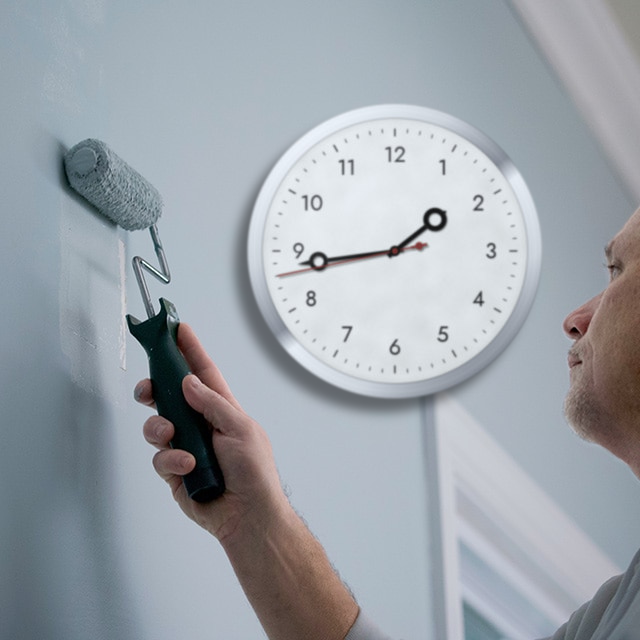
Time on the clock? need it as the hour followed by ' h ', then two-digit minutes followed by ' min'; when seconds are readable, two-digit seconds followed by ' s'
1 h 43 min 43 s
